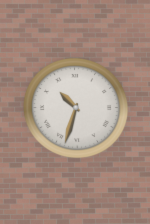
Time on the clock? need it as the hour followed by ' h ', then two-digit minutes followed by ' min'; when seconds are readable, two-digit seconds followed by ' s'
10 h 33 min
